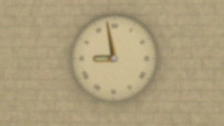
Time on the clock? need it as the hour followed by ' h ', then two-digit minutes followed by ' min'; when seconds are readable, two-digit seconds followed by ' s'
8 h 58 min
